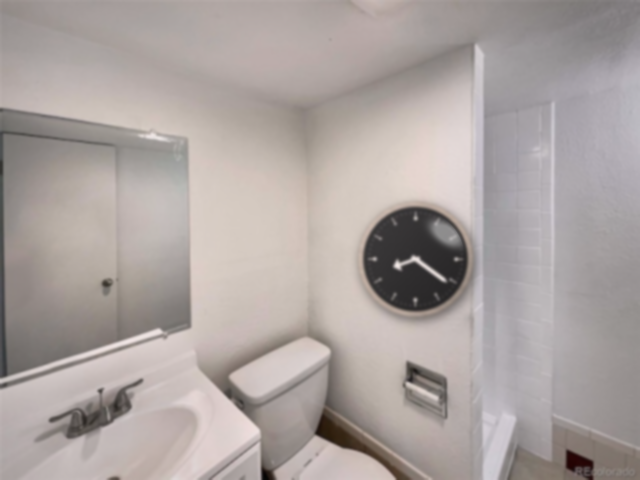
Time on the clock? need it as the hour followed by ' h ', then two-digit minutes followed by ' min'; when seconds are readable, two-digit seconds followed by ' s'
8 h 21 min
